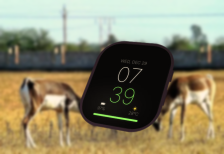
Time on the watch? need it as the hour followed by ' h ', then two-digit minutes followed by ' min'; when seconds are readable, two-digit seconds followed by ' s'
7 h 39 min
